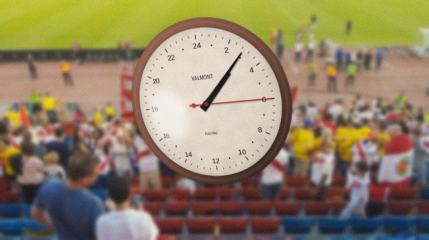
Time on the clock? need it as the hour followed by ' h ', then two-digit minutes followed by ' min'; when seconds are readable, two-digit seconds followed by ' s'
3 h 07 min 15 s
